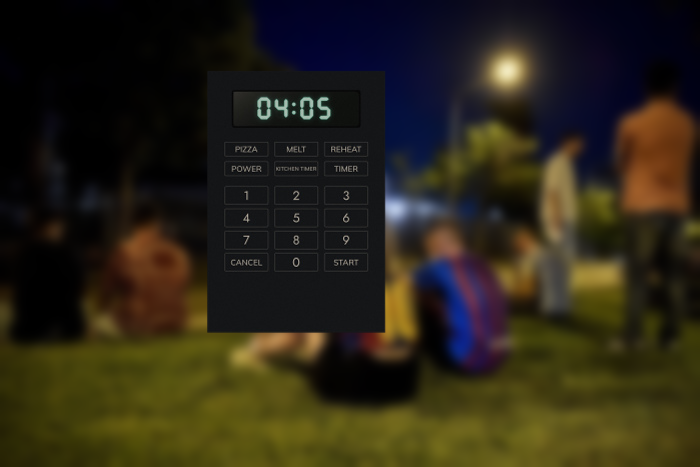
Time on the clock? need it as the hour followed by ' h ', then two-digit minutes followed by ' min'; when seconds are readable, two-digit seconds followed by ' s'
4 h 05 min
